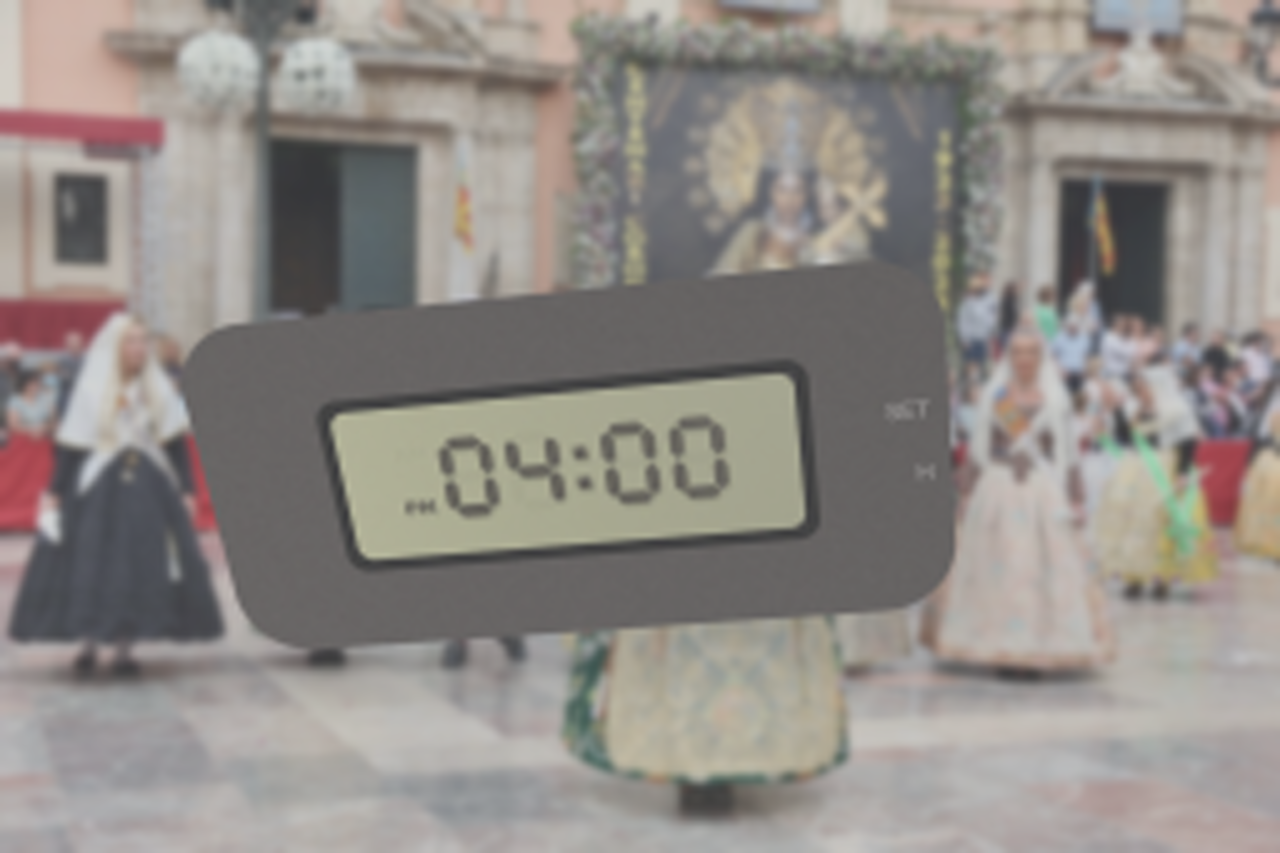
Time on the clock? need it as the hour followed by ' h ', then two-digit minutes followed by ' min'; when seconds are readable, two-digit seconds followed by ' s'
4 h 00 min
